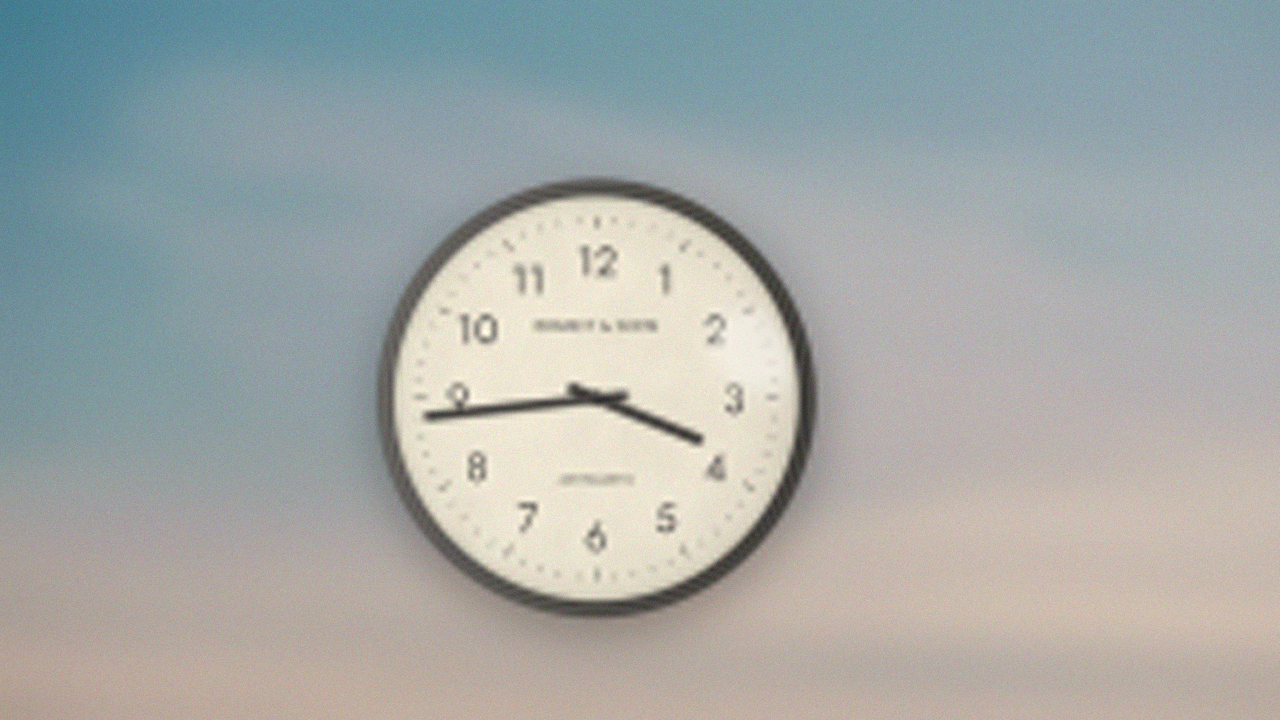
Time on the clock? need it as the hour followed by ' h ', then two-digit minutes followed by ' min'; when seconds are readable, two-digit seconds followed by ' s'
3 h 44 min
